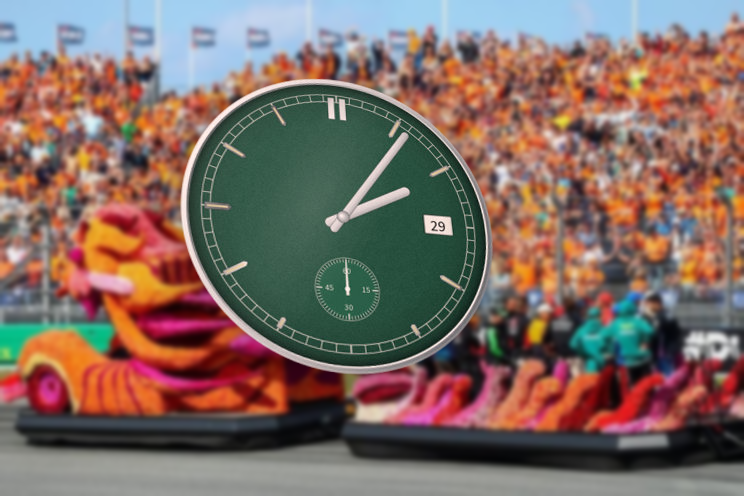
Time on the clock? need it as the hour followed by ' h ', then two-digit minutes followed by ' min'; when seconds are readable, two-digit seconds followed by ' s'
2 h 06 min
